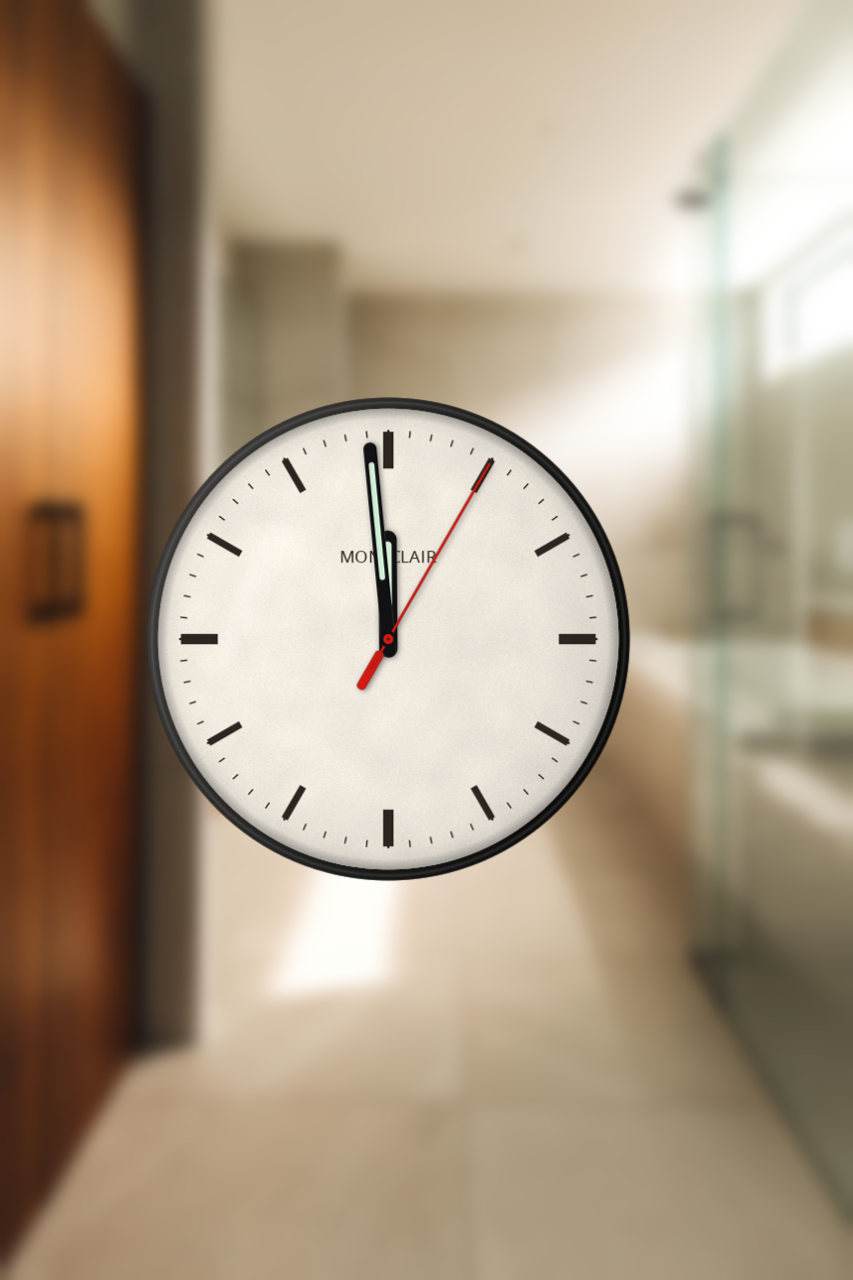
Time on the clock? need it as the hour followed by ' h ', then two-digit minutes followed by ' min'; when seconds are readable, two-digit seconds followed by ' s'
11 h 59 min 05 s
